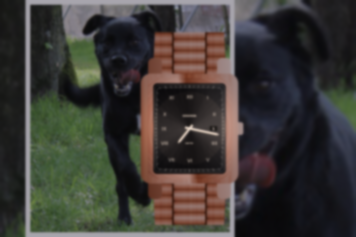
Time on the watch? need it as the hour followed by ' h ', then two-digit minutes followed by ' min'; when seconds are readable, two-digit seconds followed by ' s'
7 h 17 min
